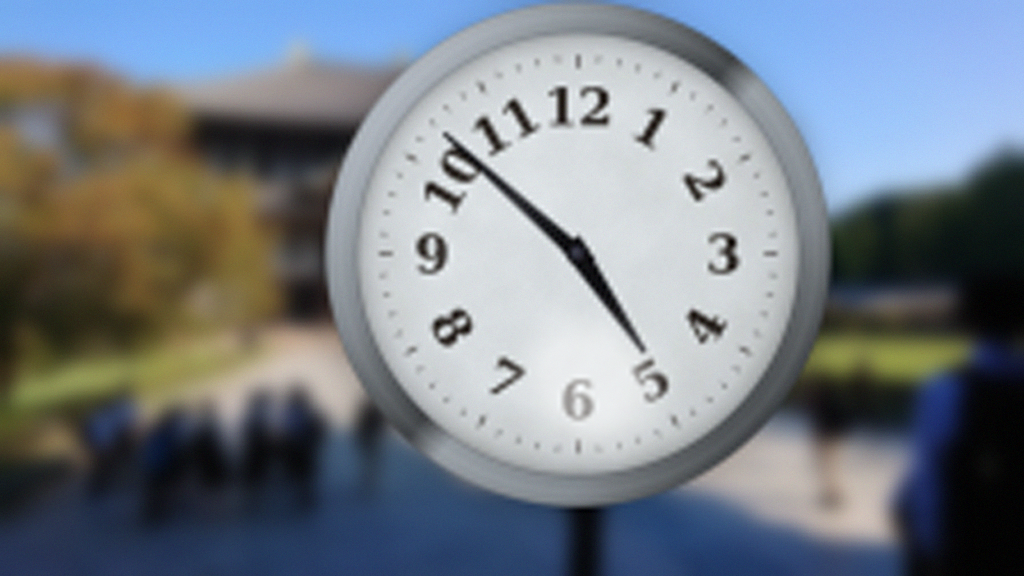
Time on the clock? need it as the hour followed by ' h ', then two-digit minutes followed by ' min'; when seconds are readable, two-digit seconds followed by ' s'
4 h 52 min
